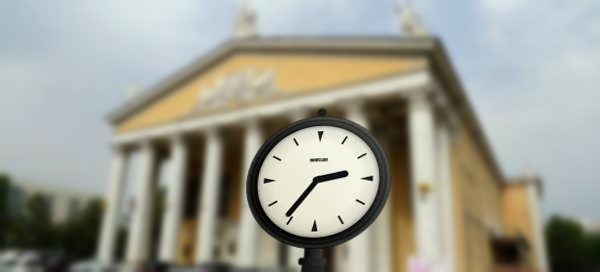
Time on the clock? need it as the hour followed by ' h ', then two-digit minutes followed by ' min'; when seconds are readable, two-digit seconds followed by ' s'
2 h 36 min
